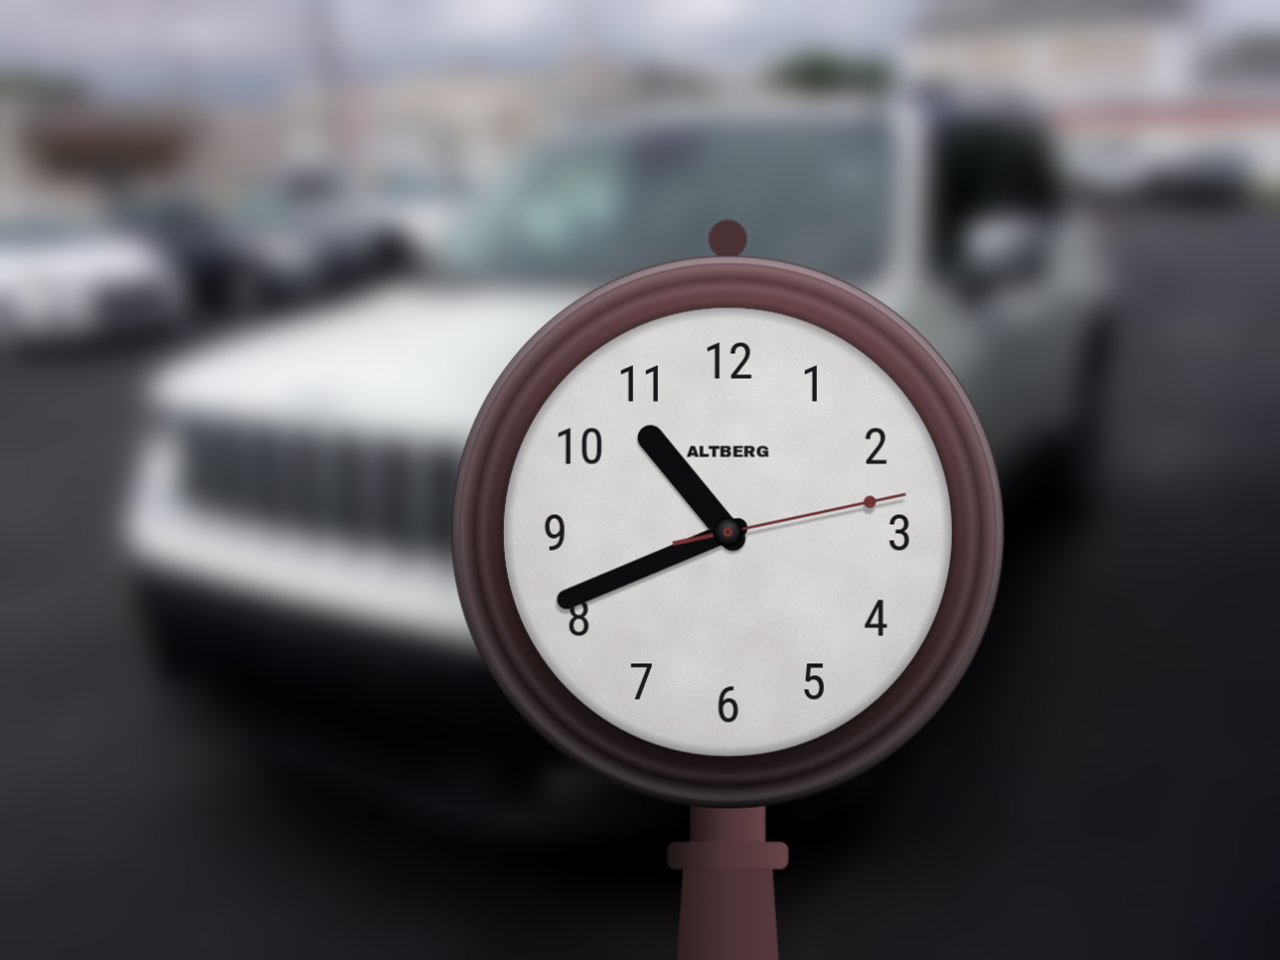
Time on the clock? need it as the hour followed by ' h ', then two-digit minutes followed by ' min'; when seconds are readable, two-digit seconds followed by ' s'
10 h 41 min 13 s
